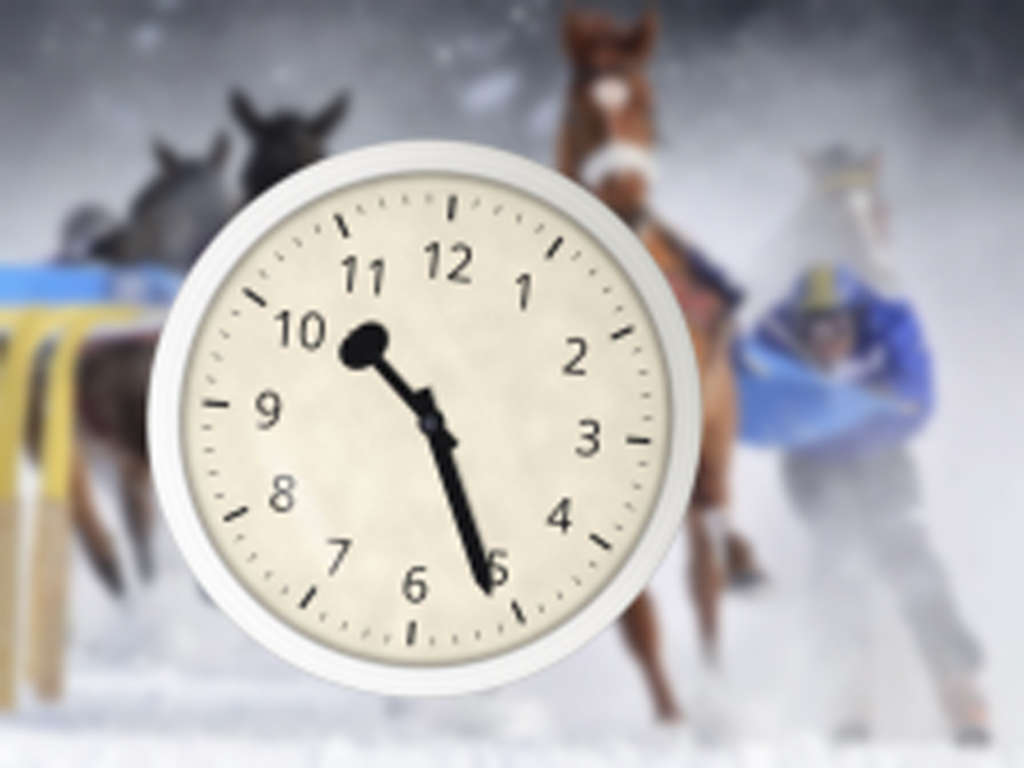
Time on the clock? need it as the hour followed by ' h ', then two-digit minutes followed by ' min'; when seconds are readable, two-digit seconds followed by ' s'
10 h 26 min
